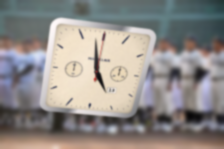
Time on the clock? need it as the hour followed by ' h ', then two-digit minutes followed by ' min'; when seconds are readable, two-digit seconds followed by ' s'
4 h 58 min
